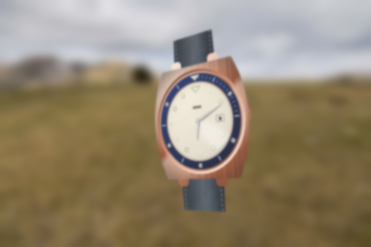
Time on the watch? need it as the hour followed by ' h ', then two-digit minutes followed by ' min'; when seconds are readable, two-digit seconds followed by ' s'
6 h 11 min
